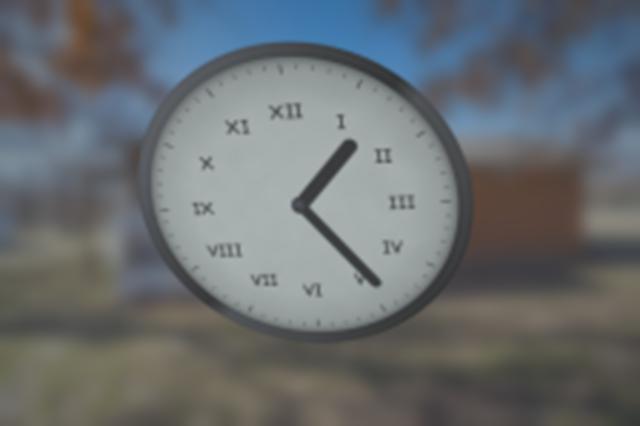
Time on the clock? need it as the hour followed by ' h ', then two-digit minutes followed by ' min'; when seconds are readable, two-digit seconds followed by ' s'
1 h 24 min
